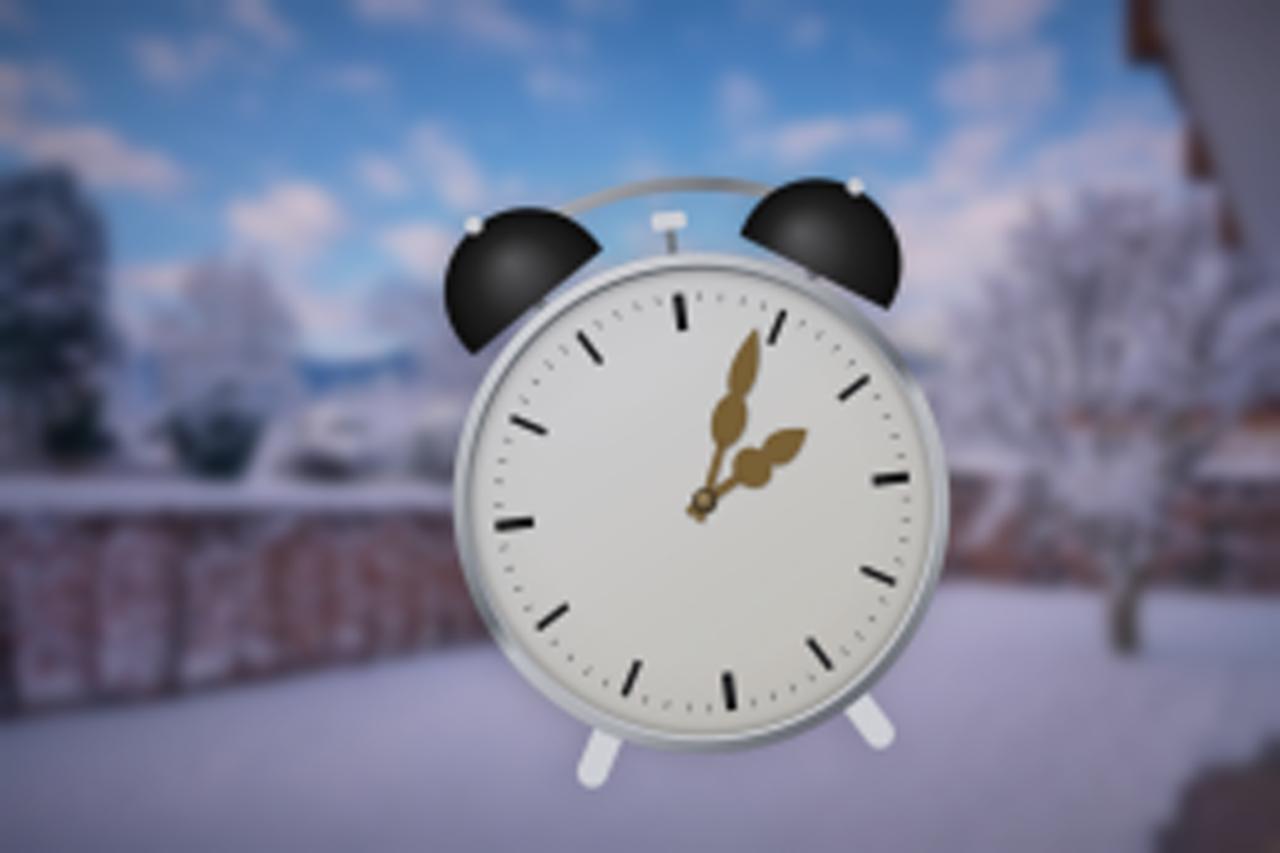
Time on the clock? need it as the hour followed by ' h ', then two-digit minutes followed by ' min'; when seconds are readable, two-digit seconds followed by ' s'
2 h 04 min
